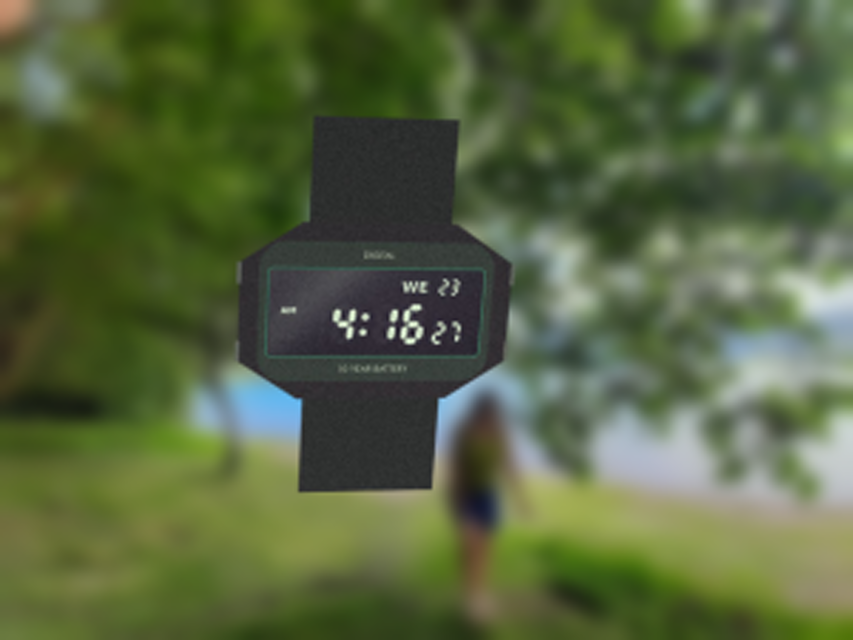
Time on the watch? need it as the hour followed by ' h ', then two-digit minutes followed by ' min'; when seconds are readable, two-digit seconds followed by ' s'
4 h 16 min 27 s
